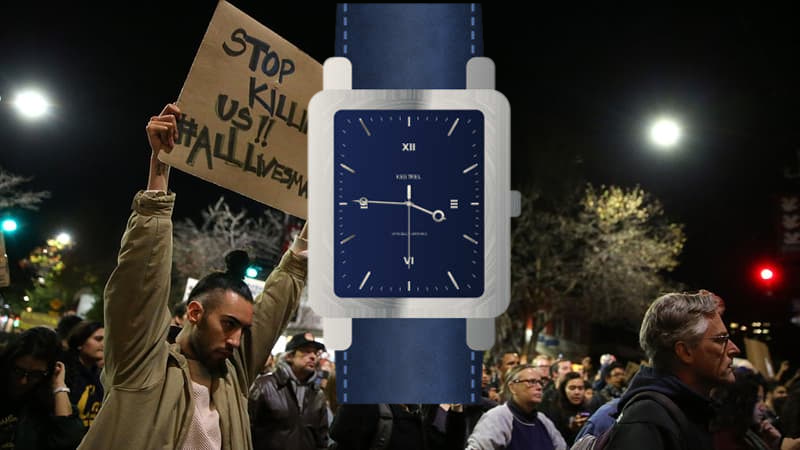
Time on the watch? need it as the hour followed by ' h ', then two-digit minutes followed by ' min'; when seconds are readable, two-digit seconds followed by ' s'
3 h 45 min 30 s
